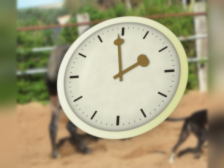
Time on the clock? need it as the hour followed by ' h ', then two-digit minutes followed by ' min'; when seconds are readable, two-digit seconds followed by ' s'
1 h 59 min
